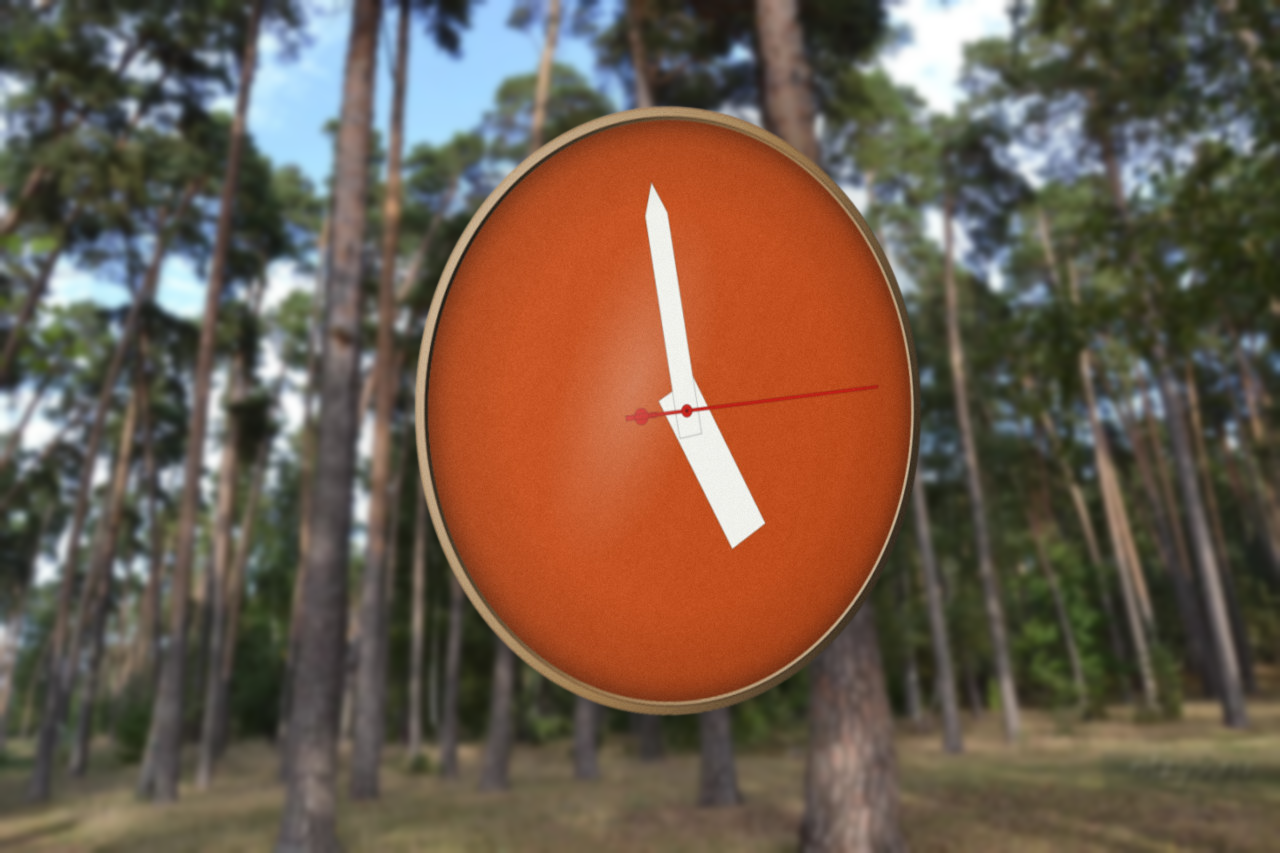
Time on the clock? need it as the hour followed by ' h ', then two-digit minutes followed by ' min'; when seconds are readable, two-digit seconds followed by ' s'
4 h 58 min 14 s
